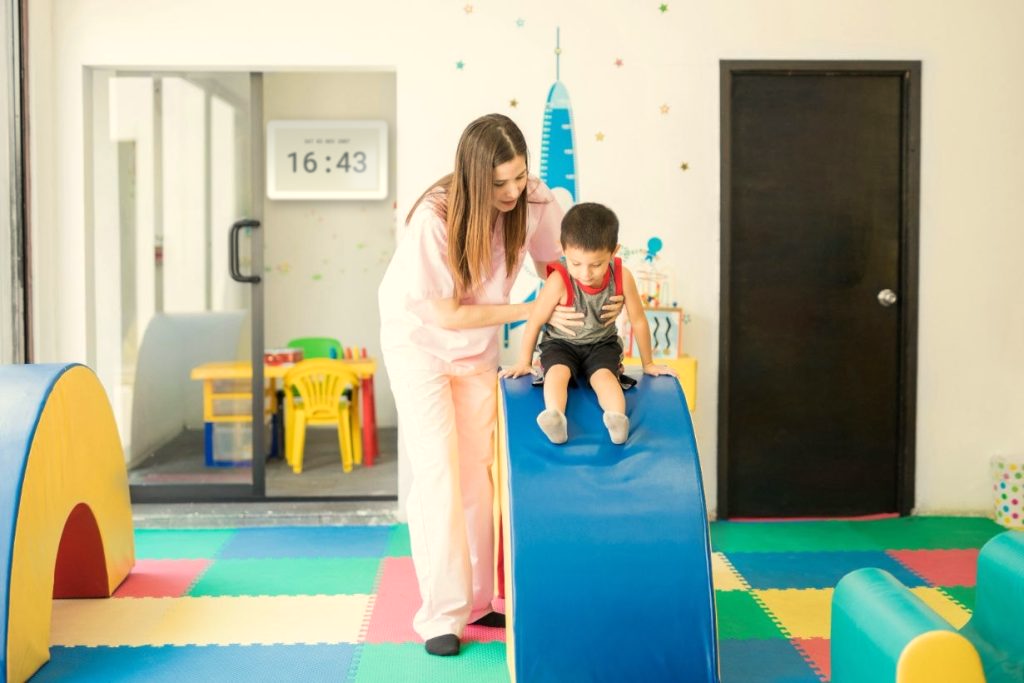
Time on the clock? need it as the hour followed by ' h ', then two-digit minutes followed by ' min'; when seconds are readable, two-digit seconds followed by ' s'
16 h 43 min
